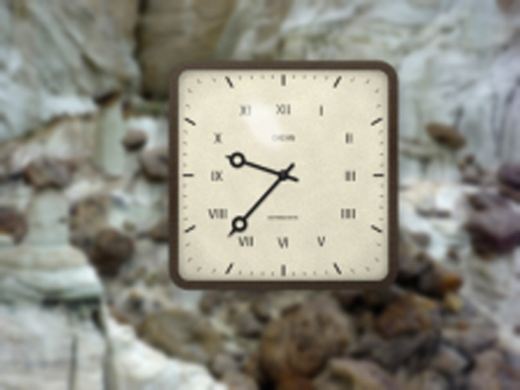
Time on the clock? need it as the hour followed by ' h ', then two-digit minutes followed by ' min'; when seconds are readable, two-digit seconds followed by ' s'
9 h 37 min
